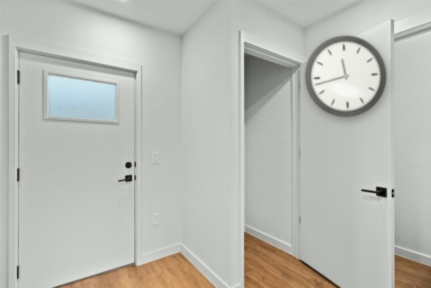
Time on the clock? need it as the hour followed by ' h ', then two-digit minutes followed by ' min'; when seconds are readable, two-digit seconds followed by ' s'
11 h 43 min
